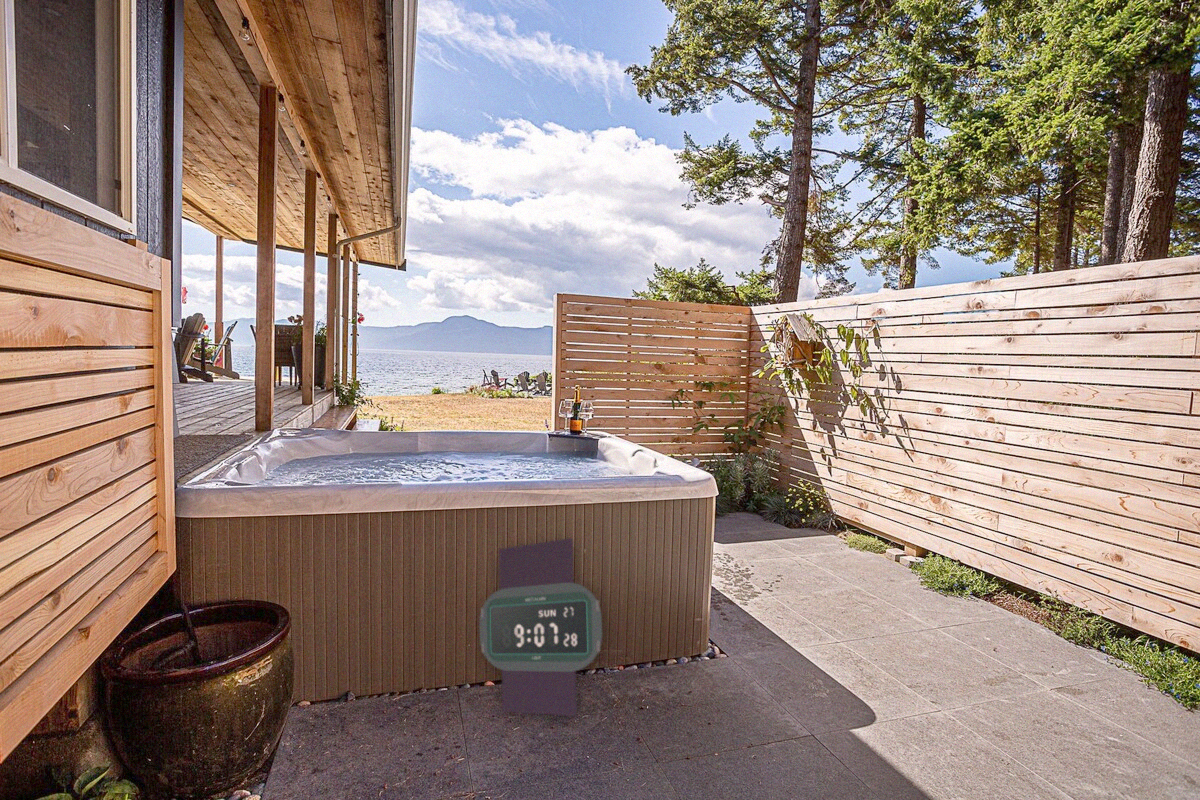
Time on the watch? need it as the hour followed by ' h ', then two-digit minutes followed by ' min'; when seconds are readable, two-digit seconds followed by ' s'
9 h 07 min 28 s
